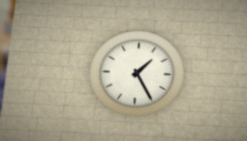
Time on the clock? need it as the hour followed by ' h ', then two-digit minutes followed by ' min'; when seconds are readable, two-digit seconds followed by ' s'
1 h 25 min
